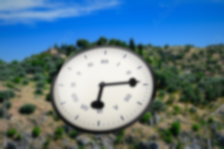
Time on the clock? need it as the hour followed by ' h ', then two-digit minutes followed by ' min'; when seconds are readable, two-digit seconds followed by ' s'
6 h 14 min
